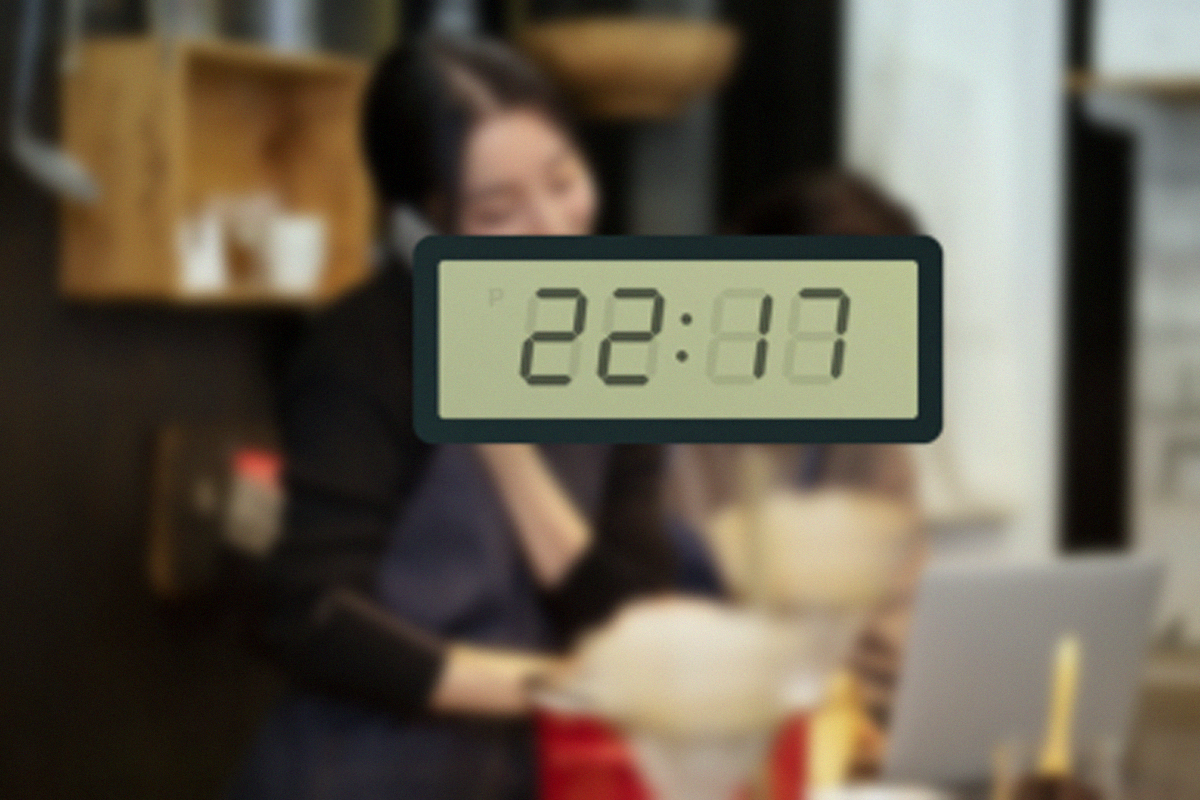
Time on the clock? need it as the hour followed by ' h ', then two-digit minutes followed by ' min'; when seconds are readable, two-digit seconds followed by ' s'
22 h 17 min
